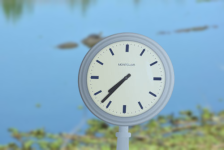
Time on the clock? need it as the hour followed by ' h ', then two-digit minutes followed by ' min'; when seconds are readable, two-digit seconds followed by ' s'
7 h 37 min
